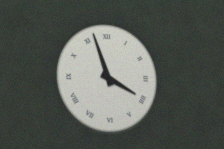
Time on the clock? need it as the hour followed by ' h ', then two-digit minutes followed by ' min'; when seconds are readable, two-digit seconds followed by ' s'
3 h 57 min
